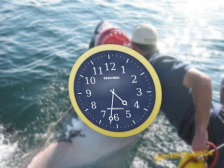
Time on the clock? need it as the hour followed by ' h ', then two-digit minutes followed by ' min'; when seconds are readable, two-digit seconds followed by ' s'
4 h 32 min
